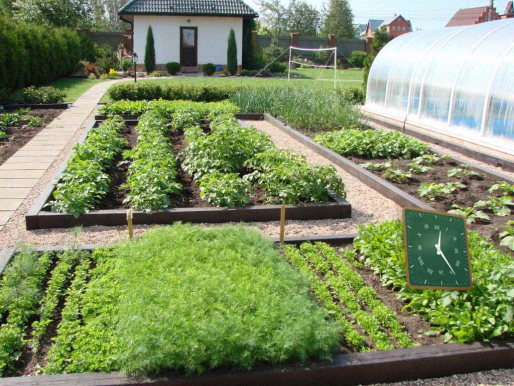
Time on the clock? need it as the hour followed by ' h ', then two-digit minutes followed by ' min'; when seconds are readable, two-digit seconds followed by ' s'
12 h 24 min
